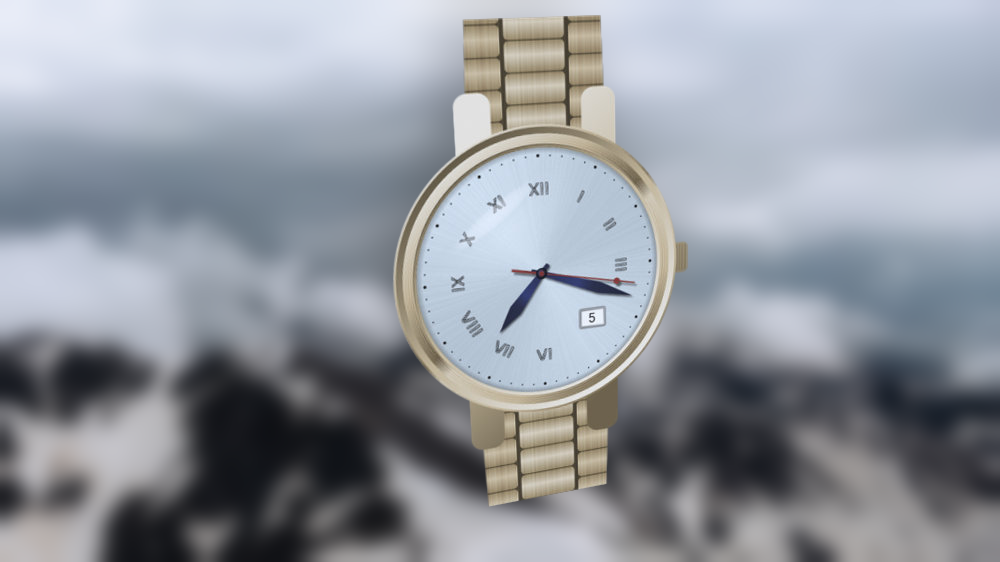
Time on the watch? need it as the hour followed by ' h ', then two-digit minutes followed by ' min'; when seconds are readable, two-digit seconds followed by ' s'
7 h 18 min 17 s
